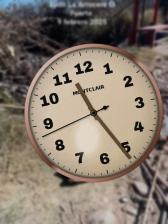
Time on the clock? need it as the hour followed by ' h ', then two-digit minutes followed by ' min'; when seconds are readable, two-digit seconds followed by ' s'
11 h 25 min 43 s
